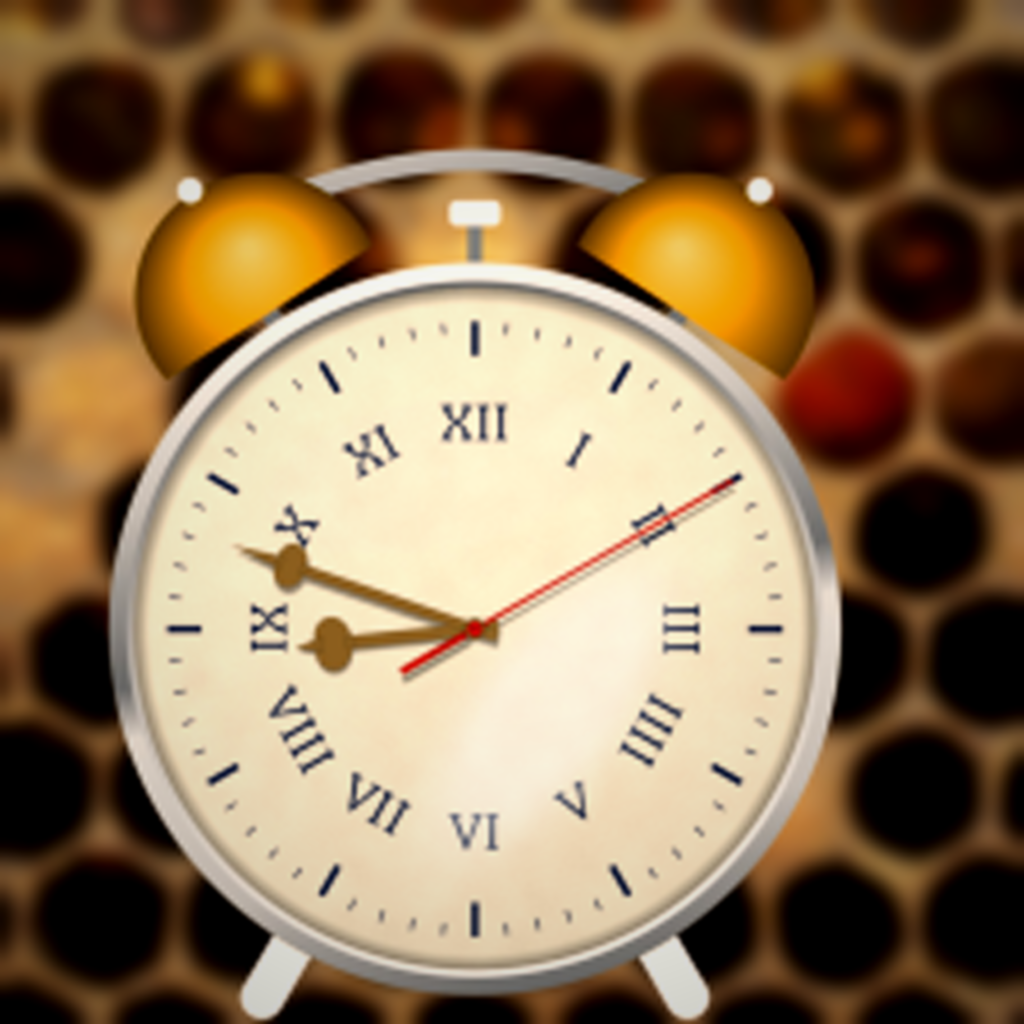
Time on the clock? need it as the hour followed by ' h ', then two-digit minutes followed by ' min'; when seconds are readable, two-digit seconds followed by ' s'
8 h 48 min 10 s
